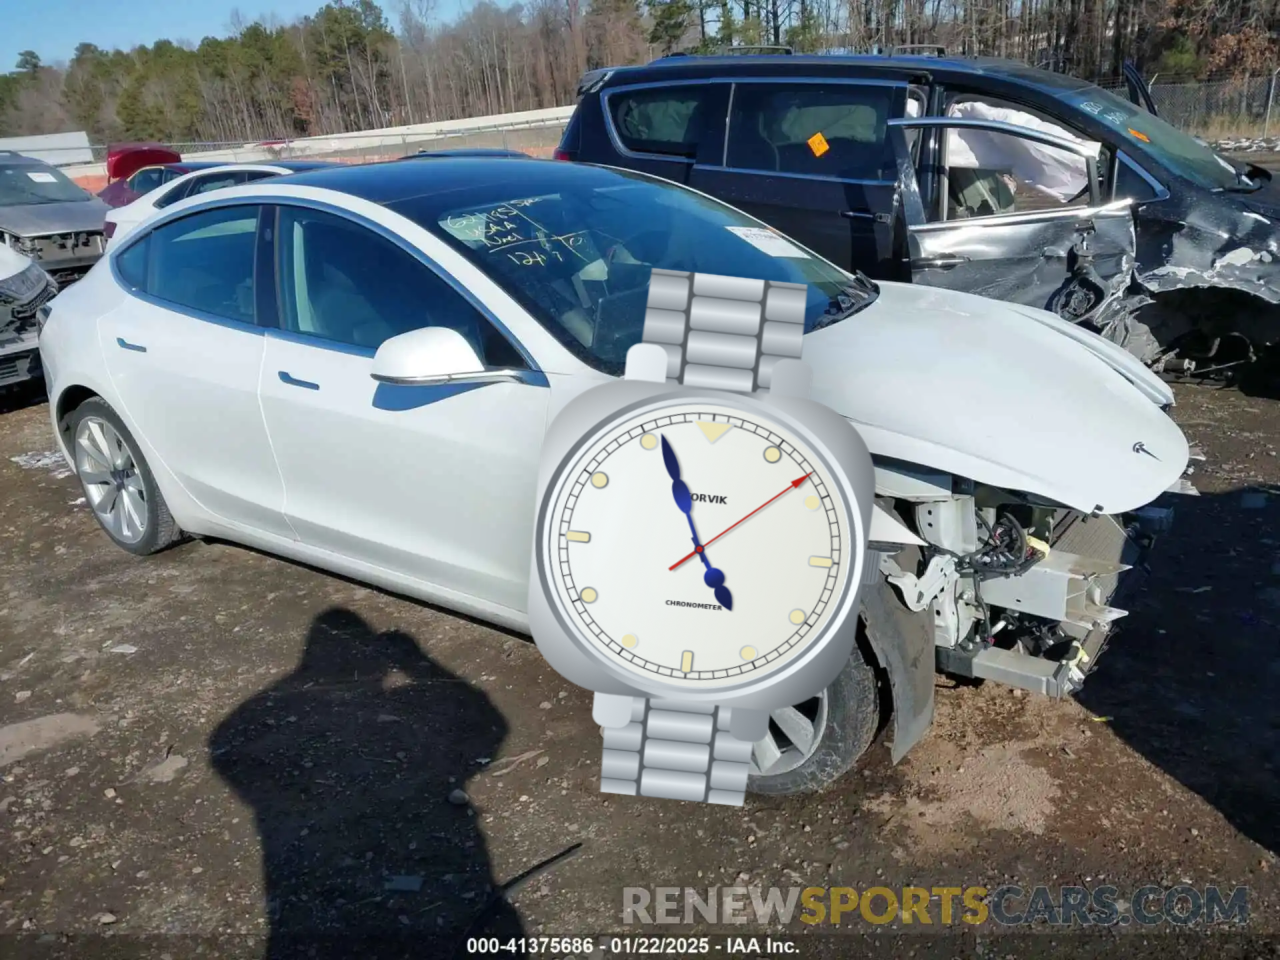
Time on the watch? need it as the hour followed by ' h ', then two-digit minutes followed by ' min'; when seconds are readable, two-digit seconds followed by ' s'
4 h 56 min 08 s
